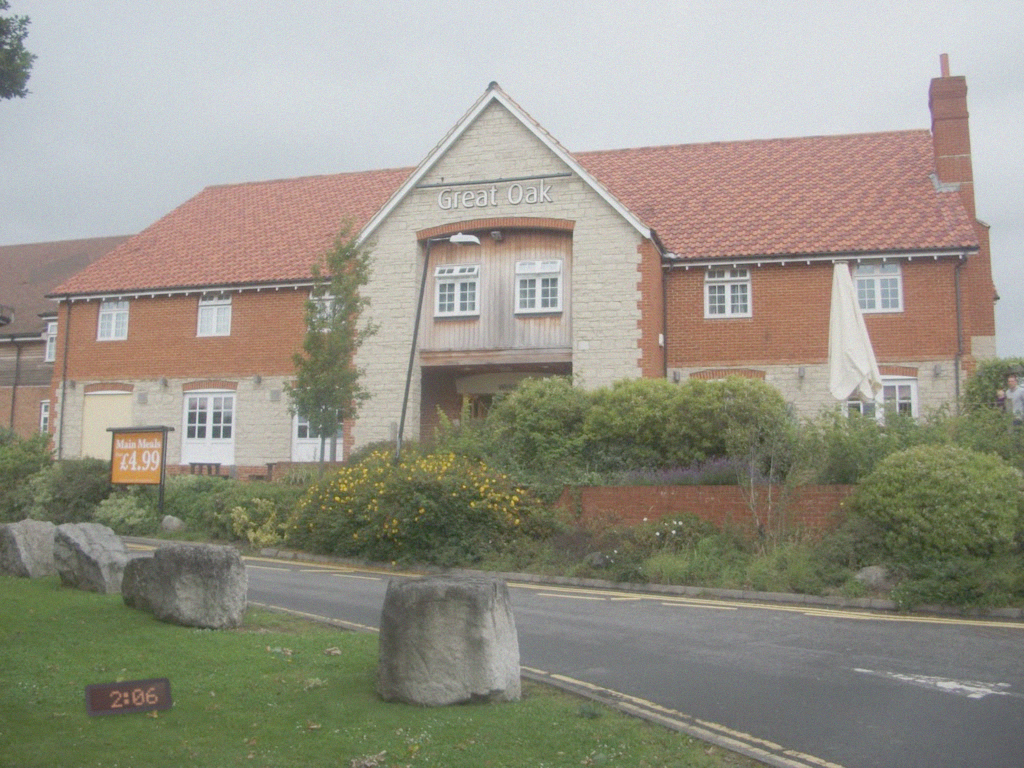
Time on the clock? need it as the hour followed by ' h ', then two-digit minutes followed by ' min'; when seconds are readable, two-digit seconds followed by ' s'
2 h 06 min
